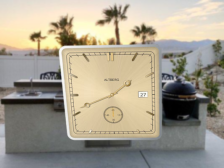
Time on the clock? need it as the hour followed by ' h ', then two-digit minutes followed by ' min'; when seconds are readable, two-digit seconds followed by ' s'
1 h 41 min
